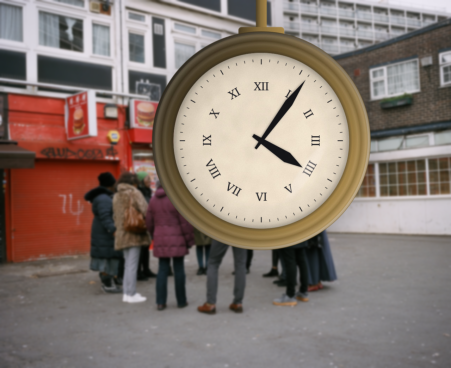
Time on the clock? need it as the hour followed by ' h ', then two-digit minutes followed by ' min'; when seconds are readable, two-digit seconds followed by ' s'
4 h 06 min
